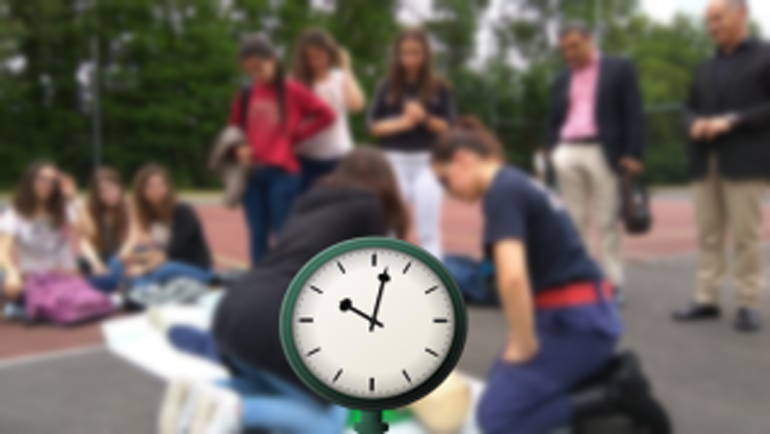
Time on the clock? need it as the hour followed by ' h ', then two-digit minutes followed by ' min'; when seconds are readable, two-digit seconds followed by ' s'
10 h 02 min
